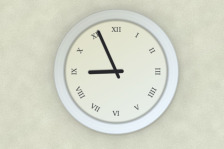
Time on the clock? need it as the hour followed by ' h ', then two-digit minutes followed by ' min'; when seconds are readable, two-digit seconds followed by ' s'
8 h 56 min
